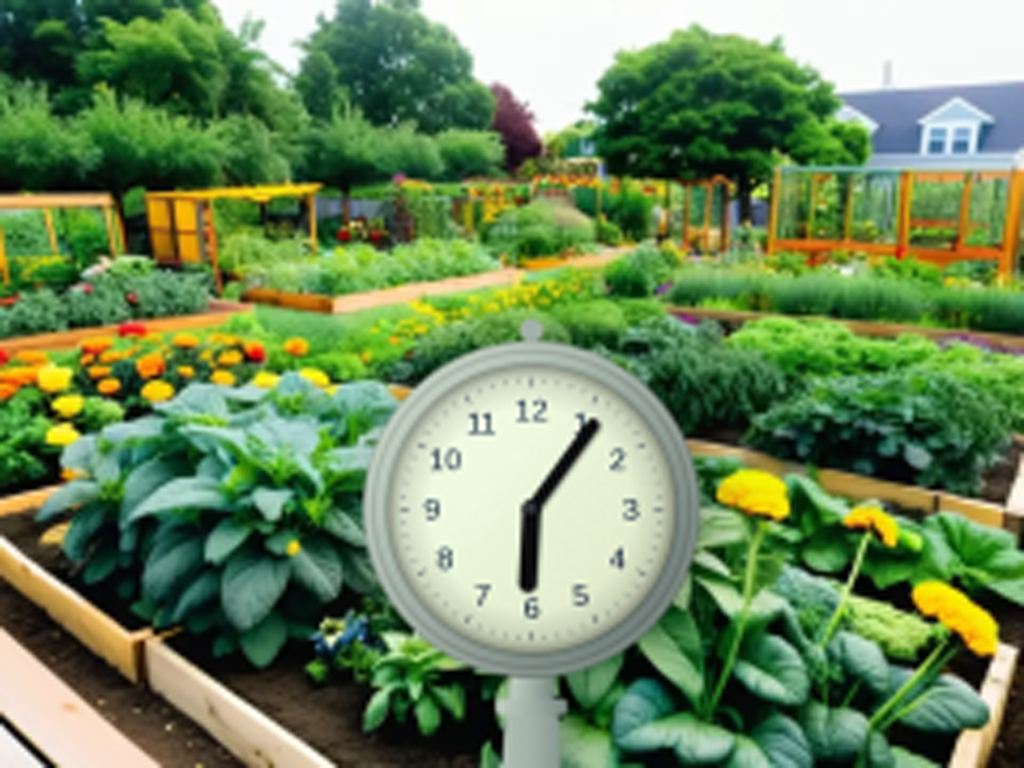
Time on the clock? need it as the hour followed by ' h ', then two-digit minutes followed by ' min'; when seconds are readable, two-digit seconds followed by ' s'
6 h 06 min
